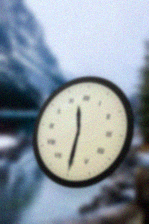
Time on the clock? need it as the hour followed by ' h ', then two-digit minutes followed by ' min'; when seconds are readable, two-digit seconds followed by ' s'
11 h 30 min
